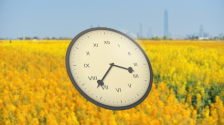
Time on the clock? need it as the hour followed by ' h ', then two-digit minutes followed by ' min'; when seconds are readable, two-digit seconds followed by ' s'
3 h 37 min
